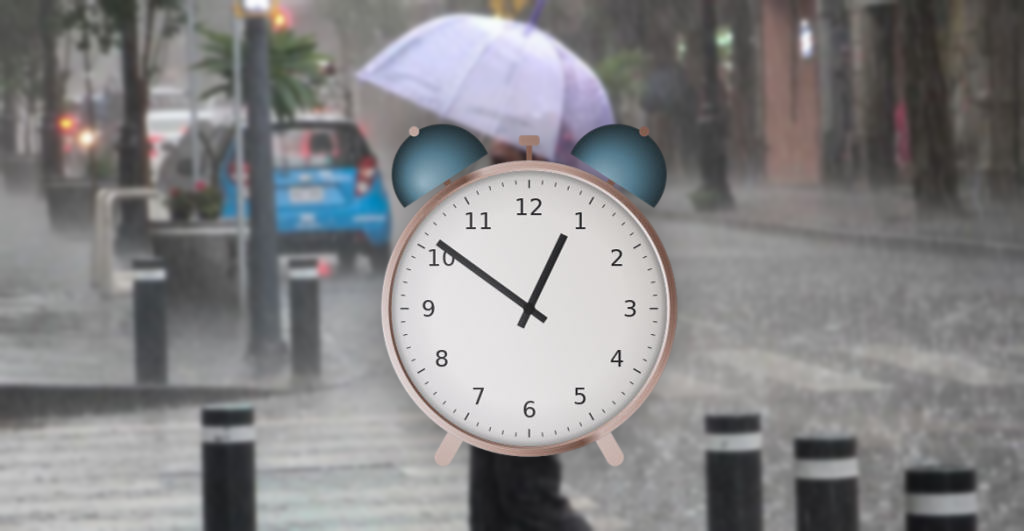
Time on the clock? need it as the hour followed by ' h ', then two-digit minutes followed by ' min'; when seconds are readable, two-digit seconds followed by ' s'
12 h 51 min
